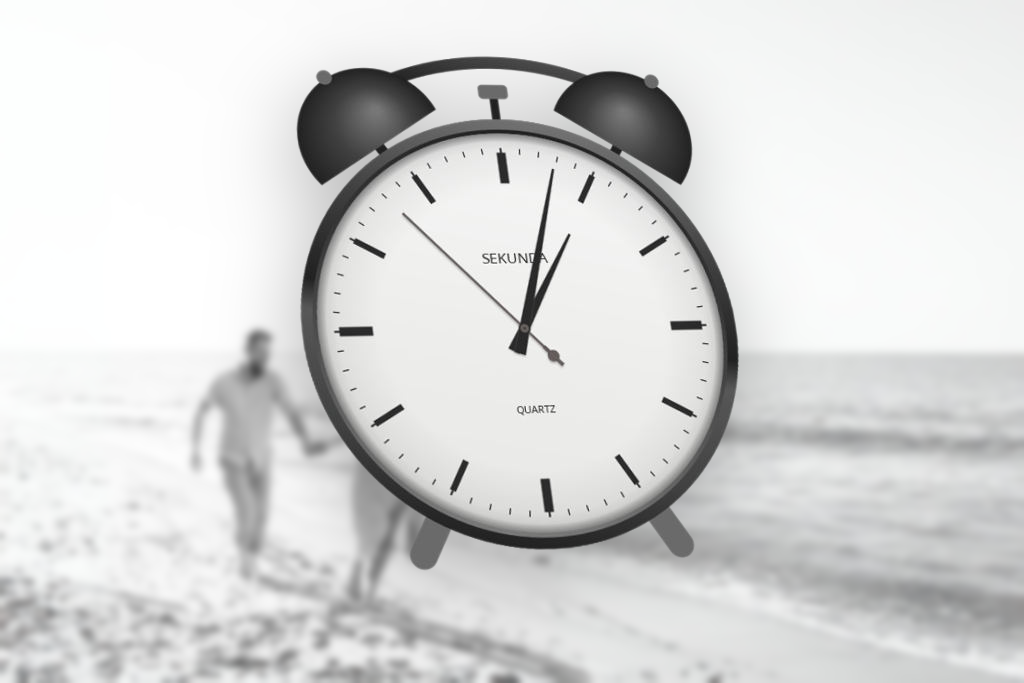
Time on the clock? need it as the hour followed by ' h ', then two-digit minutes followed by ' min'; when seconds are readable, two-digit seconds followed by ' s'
1 h 02 min 53 s
